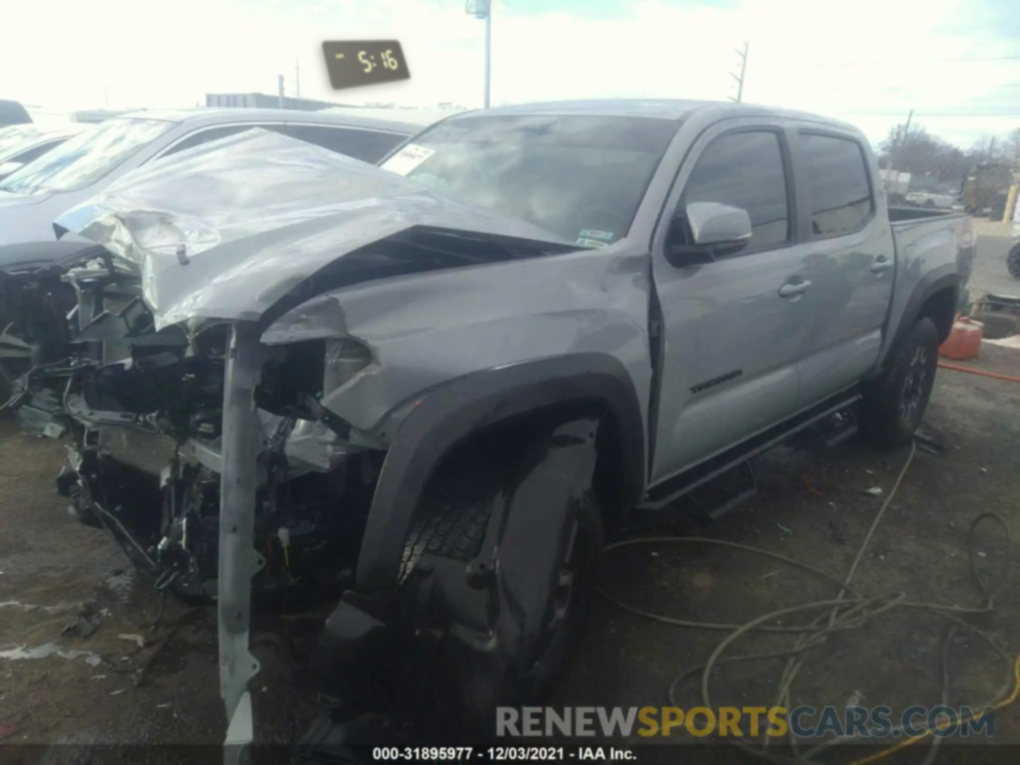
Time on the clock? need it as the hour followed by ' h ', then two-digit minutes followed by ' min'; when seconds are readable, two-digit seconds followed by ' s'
5 h 16 min
